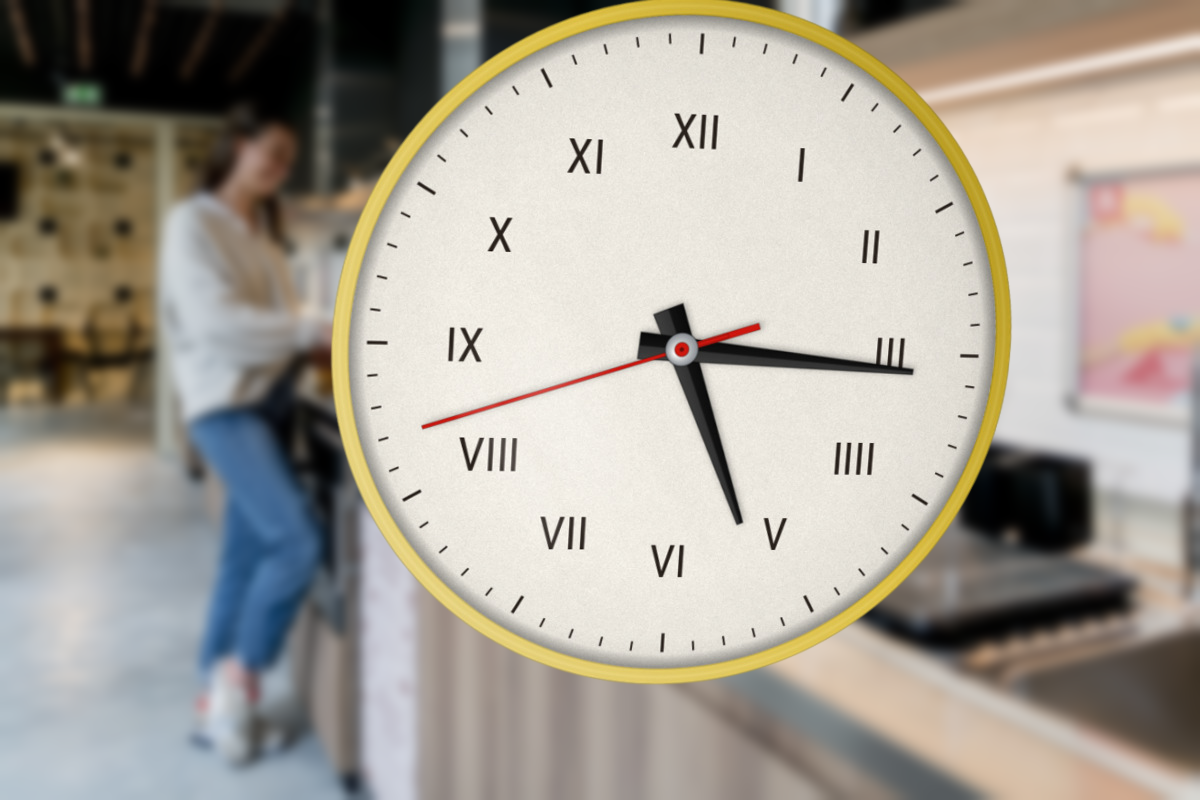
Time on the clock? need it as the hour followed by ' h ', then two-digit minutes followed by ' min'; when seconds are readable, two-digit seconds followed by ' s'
5 h 15 min 42 s
